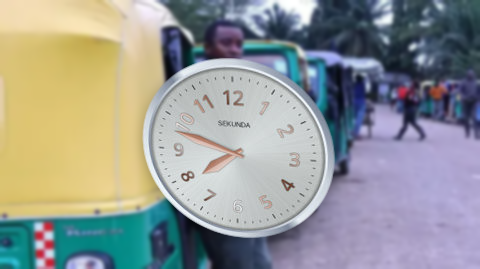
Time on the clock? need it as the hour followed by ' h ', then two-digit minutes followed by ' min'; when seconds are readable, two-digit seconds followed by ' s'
7 h 48 min
